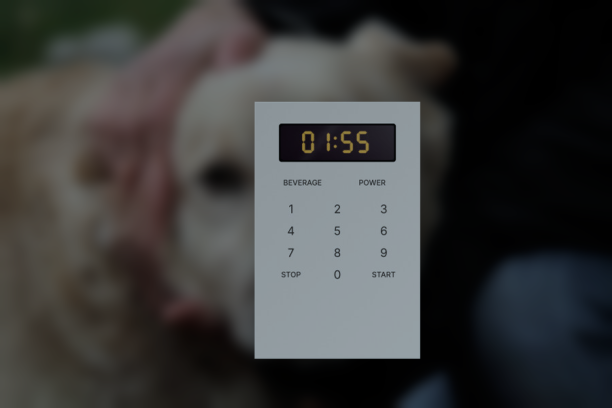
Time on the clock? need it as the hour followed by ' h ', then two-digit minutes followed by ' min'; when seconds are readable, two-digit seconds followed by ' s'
1 h 55 min
